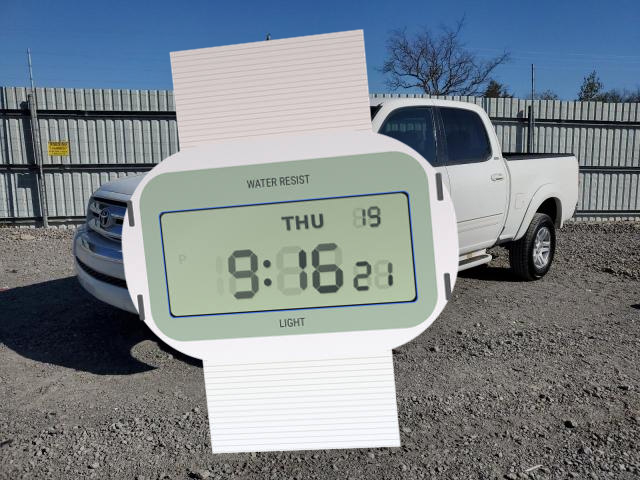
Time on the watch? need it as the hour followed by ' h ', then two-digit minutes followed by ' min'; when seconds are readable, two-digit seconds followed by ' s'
9 h 16 min 21 s
